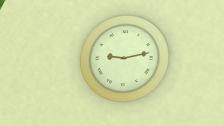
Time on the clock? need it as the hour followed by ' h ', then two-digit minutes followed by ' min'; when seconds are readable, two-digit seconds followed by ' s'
9 h 13 min
